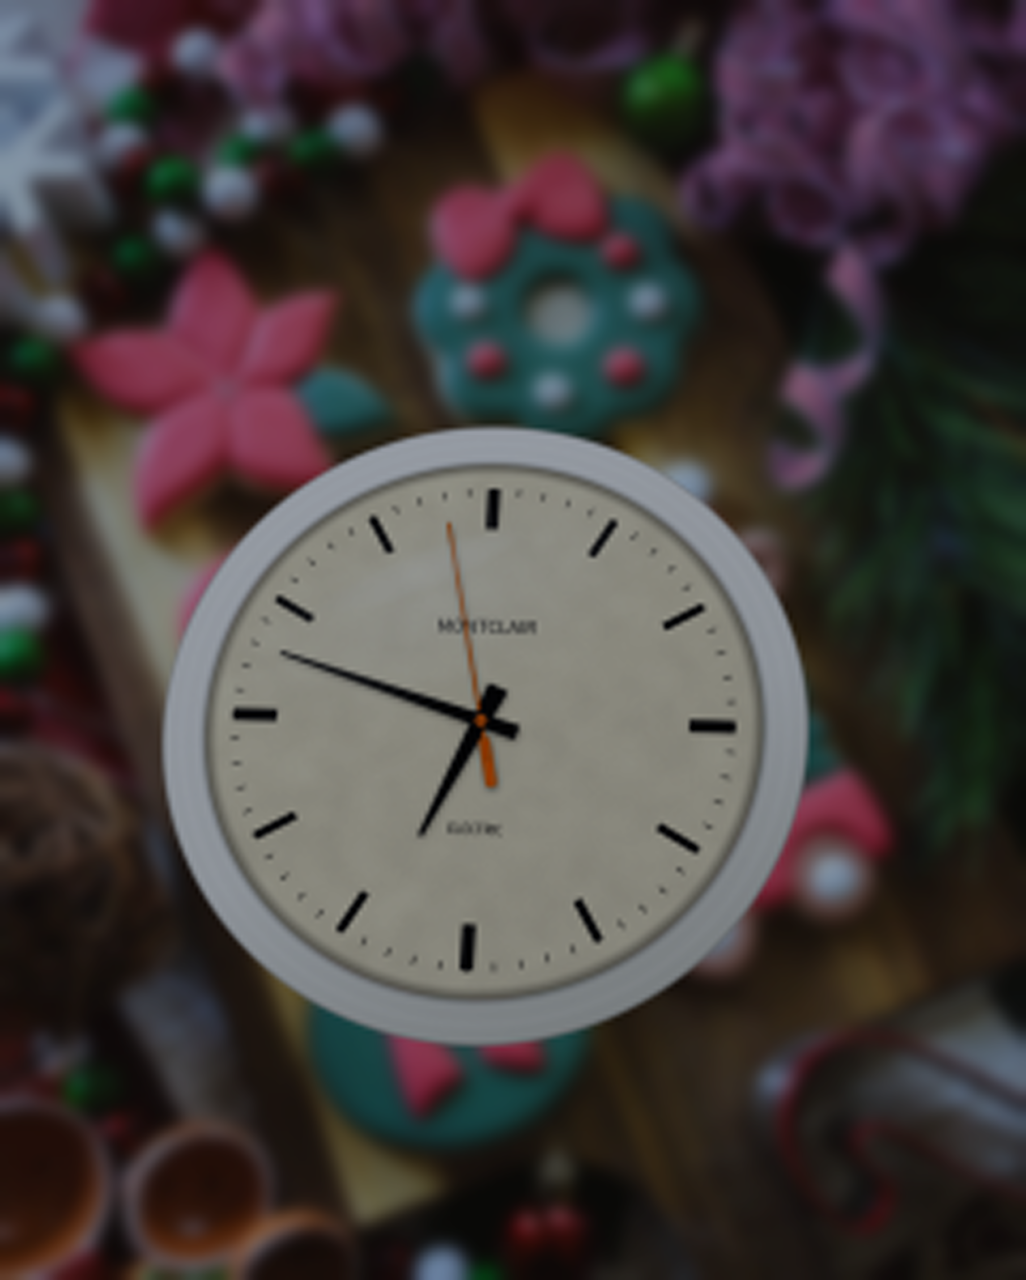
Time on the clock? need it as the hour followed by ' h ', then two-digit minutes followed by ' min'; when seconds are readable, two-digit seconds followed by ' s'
6 h 47 min 58 s
